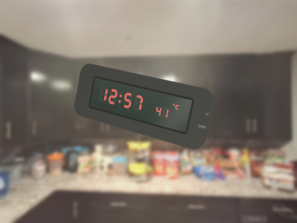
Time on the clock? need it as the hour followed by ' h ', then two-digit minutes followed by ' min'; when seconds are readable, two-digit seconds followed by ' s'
12 h 57 min
